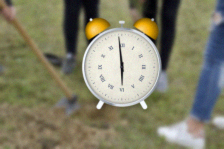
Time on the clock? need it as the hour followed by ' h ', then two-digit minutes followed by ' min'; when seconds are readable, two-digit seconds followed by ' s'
5 h 59 min
